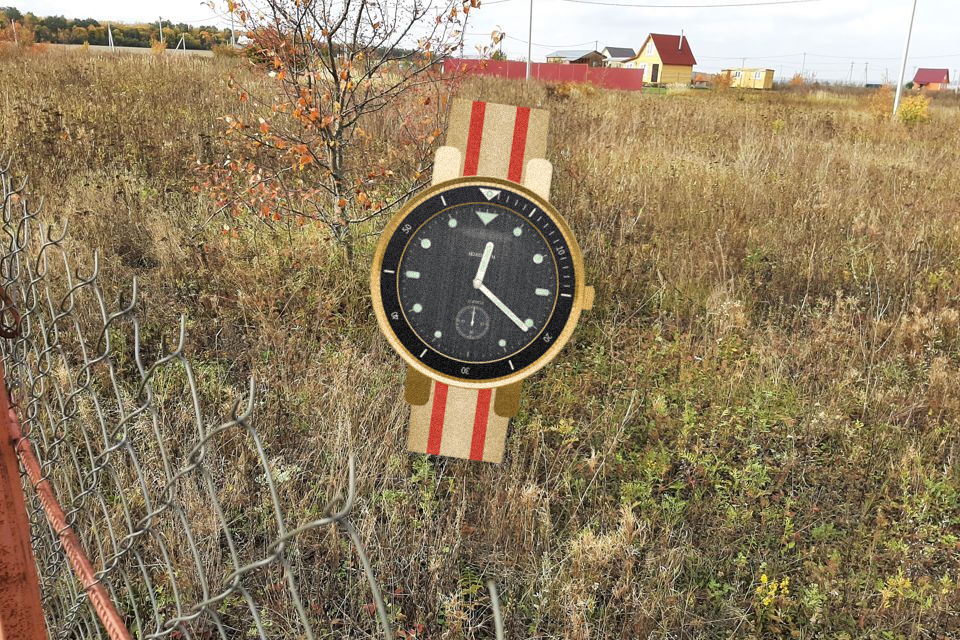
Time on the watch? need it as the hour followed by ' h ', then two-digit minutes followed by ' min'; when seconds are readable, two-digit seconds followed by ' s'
12 h 21 min
